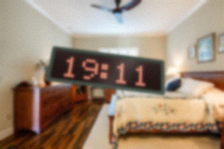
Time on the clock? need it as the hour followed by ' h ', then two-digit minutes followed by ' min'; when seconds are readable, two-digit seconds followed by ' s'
19 h 11 min
